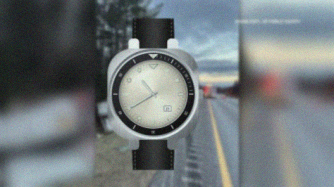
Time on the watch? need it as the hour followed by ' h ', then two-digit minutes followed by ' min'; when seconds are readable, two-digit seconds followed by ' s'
10 h 40 min
